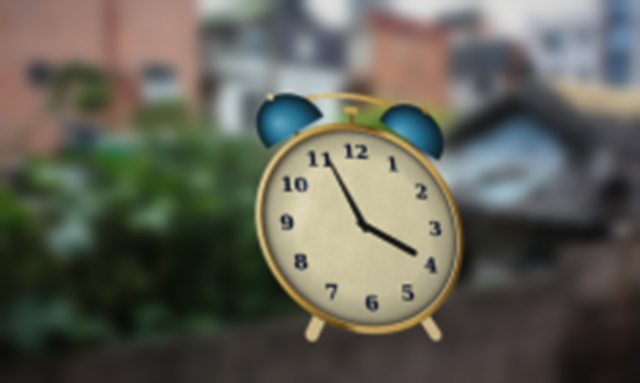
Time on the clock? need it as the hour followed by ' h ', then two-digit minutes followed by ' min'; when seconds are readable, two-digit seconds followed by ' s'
3 h 56 min
